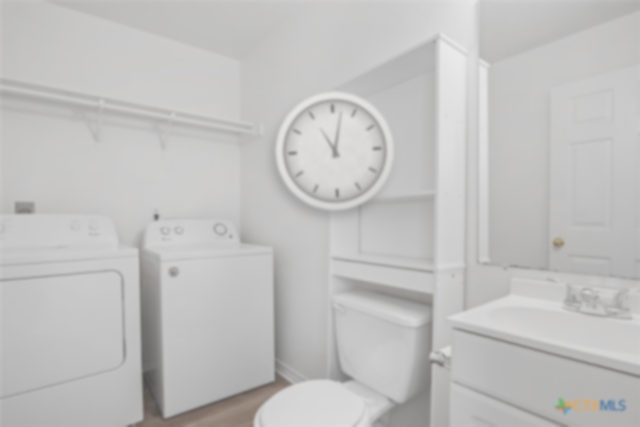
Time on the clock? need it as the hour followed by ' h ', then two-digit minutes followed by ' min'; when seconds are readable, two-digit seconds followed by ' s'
11 h 02 min
